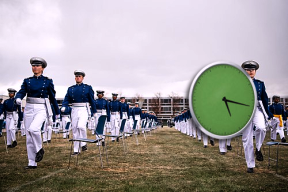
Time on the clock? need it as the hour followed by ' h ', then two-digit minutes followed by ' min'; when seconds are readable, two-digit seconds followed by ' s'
5 h 17 min
